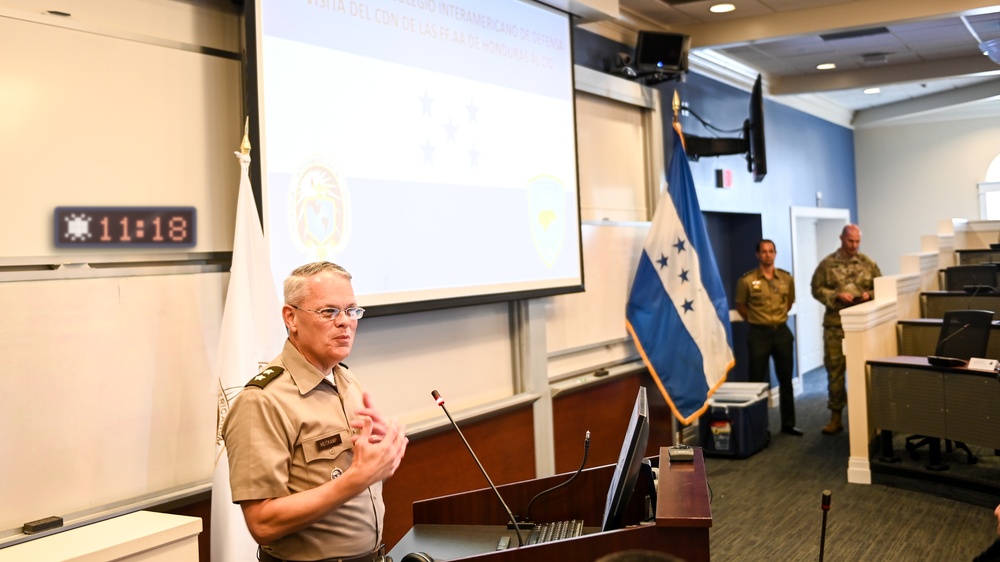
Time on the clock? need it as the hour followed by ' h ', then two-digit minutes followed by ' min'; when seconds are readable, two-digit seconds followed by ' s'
11 h 18 min
